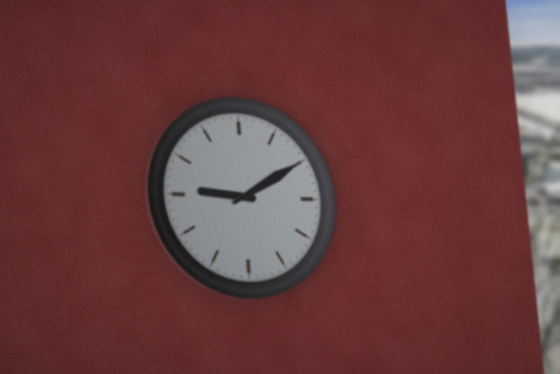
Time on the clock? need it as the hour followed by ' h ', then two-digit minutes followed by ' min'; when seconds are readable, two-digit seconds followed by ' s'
9 h 10 min
